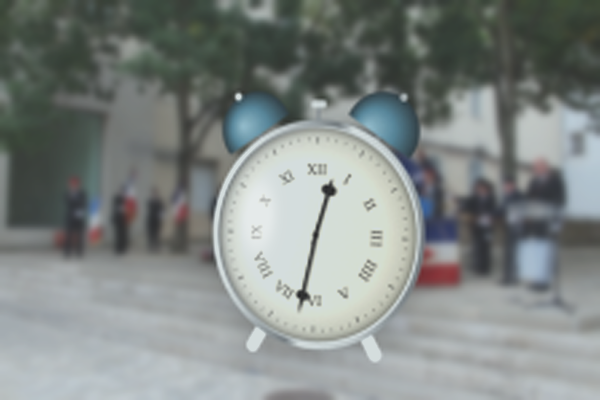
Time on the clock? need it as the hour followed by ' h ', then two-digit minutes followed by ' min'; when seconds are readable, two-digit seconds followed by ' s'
12 h 32 min
